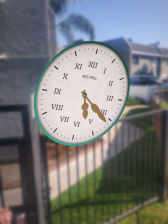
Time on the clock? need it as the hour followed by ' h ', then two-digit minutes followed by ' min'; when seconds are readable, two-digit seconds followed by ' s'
5 h 21 min
